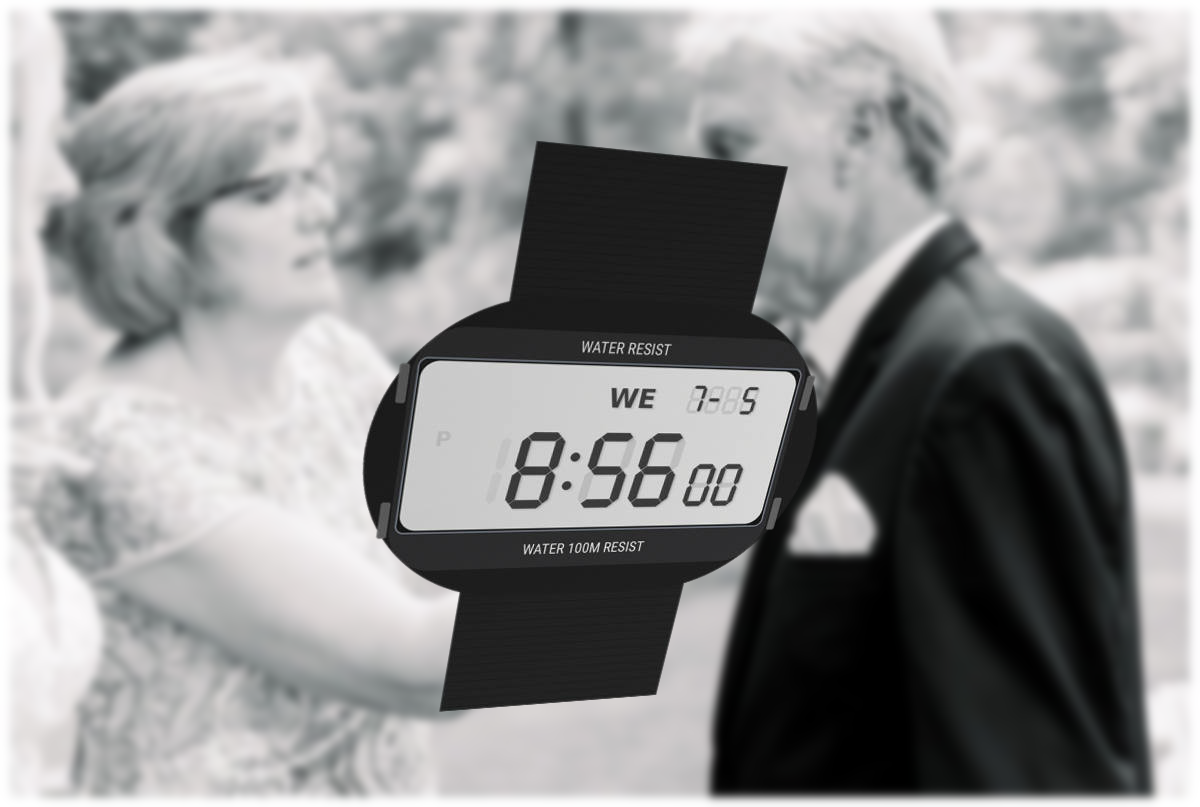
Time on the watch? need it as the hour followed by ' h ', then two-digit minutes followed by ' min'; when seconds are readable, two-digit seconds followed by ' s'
8 h 56 min 00 s
